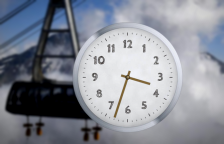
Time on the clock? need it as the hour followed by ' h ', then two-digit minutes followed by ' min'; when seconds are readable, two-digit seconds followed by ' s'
3 h 33 min
